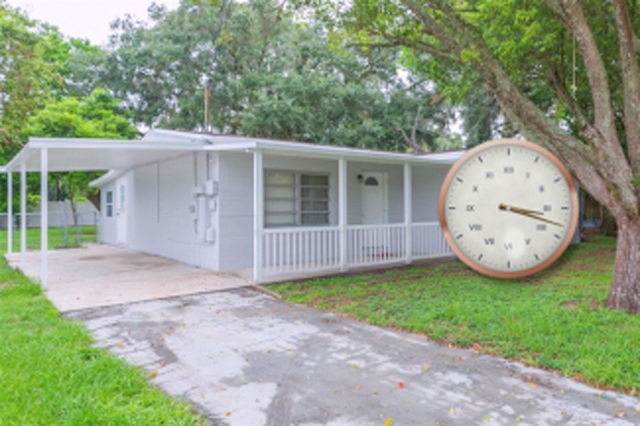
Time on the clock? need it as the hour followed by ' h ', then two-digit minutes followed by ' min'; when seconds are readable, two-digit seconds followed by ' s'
3 h 18 min
